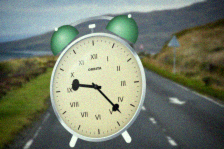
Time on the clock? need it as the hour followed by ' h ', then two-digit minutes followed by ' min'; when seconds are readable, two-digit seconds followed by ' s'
9 h 23 min
